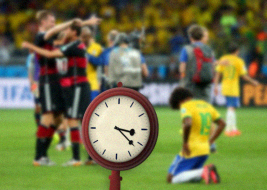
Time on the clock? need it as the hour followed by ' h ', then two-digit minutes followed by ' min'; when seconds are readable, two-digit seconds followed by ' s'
3 h 22 min
